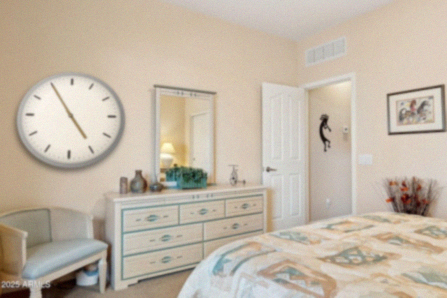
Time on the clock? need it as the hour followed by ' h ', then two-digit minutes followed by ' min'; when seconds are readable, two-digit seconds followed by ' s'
4 h 55 min
